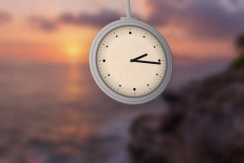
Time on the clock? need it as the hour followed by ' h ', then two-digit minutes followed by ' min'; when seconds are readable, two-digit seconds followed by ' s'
2 h 16 min
